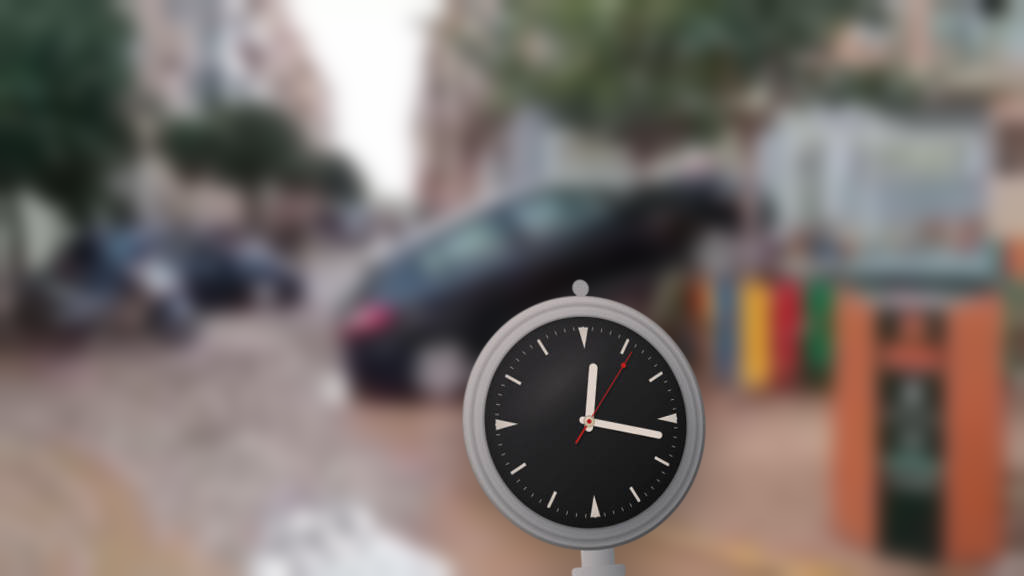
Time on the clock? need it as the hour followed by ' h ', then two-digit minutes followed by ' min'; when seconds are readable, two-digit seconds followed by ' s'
12 h 17 min 06 s
